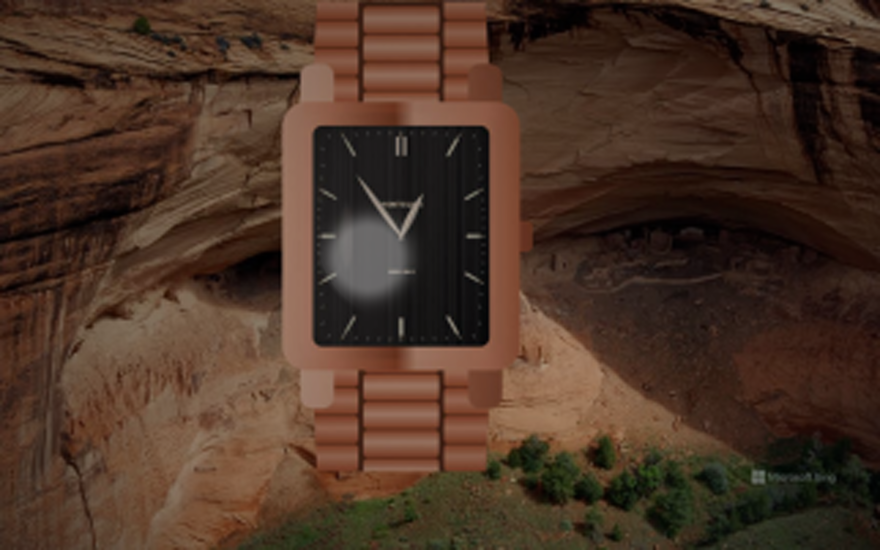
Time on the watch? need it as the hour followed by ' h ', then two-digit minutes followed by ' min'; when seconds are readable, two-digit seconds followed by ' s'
12 h 54 min
